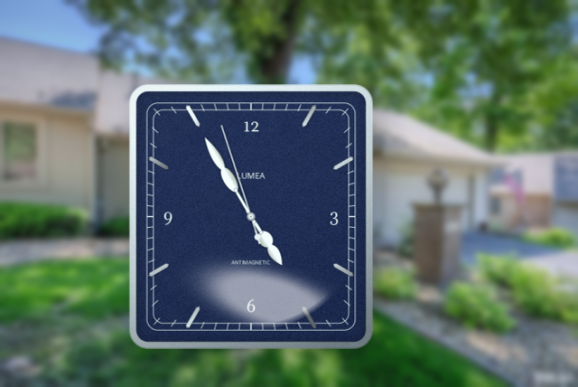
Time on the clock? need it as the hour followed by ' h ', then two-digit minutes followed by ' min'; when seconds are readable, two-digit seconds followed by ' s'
4 h 54 min 57 s
